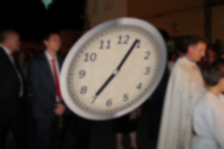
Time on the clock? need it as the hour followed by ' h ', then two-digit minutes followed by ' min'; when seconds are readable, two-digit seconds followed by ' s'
7 h 04 min
